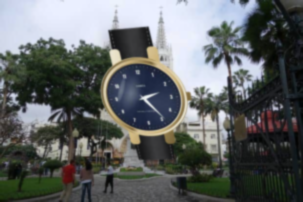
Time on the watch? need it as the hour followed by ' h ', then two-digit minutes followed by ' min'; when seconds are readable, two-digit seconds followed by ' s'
2 h 24 min
